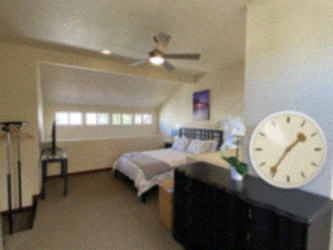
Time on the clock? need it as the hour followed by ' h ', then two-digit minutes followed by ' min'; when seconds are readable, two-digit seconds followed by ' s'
1 h 36 min
